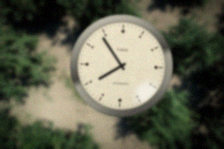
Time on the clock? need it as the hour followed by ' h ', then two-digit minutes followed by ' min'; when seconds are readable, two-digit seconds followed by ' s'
7 h 54 min
